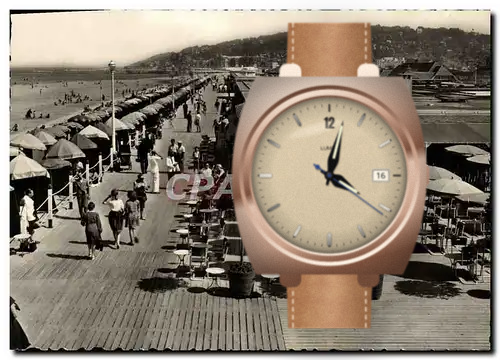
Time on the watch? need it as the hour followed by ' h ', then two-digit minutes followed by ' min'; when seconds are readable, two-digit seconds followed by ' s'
4 h 02 min 21 s
